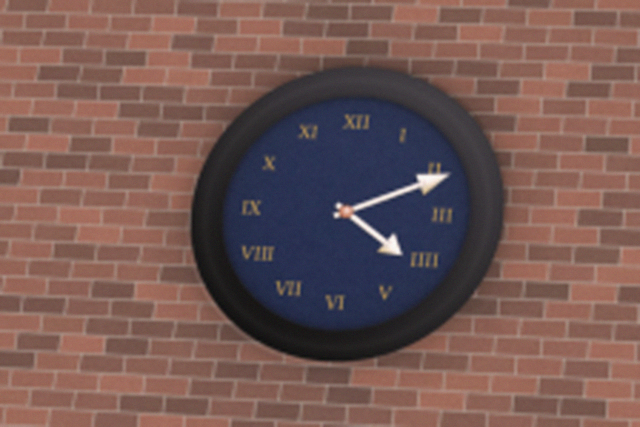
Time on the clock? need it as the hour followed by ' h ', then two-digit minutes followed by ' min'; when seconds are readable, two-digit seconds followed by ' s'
4 h 11 min
